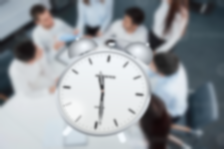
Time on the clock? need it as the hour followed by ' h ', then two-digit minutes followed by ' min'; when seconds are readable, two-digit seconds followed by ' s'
11 h 29 min
